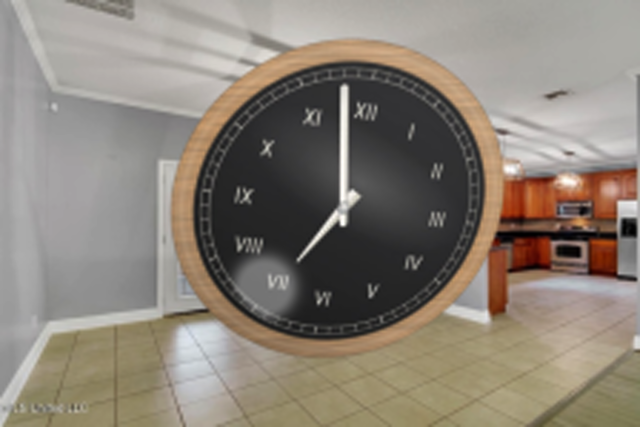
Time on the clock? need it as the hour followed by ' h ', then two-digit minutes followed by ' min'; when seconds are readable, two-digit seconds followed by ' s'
6 h 58 min
